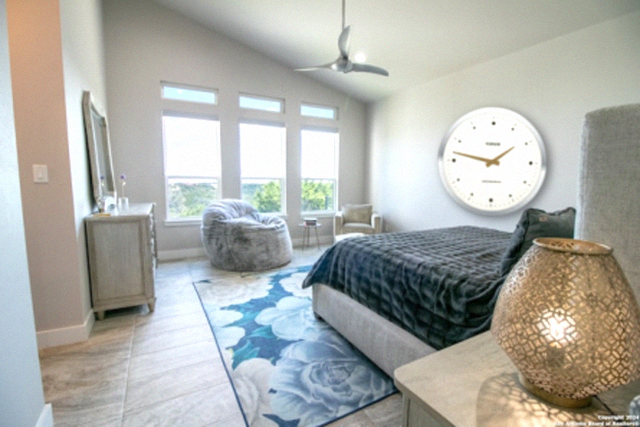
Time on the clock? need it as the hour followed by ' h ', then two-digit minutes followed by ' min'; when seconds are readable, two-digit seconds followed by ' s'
1 h 47 min
